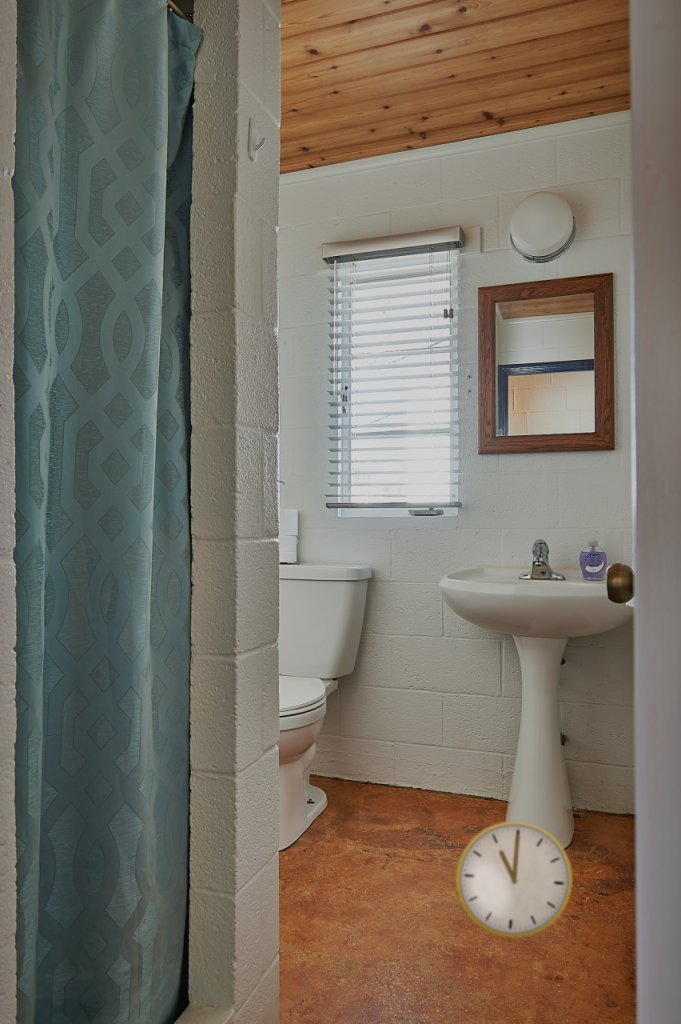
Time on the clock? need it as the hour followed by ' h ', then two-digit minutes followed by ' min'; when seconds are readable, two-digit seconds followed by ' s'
11 h 00 min
